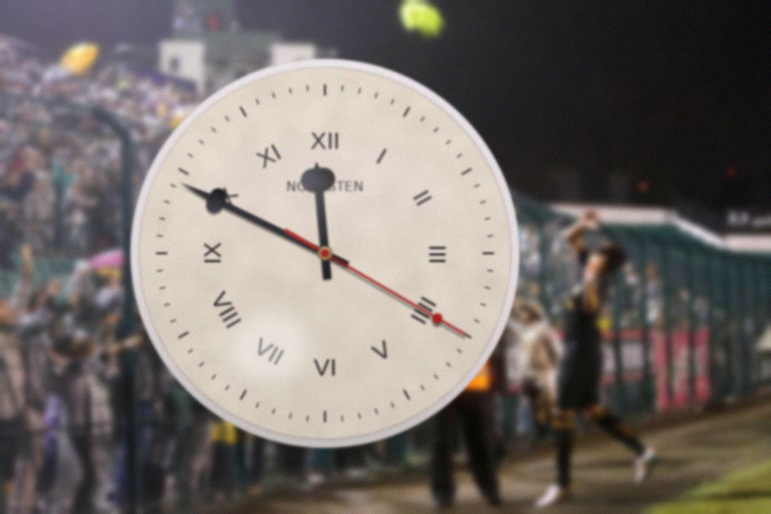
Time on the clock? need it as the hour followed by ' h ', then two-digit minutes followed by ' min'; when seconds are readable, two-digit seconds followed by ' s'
11 h 49 min 20 s
